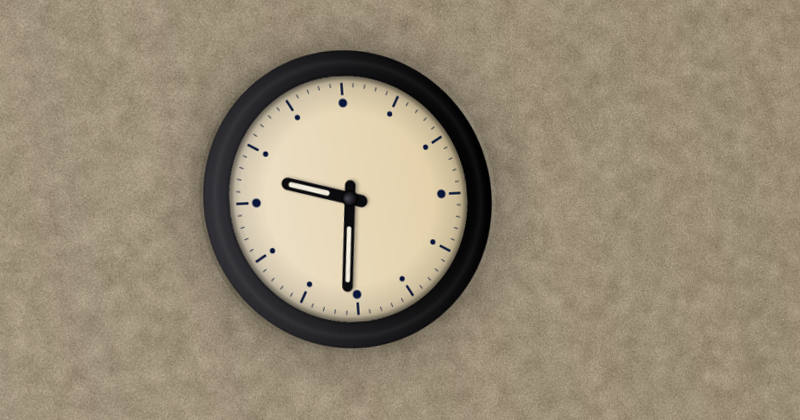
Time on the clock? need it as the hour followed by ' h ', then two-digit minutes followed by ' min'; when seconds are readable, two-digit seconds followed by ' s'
9 h 31 min
